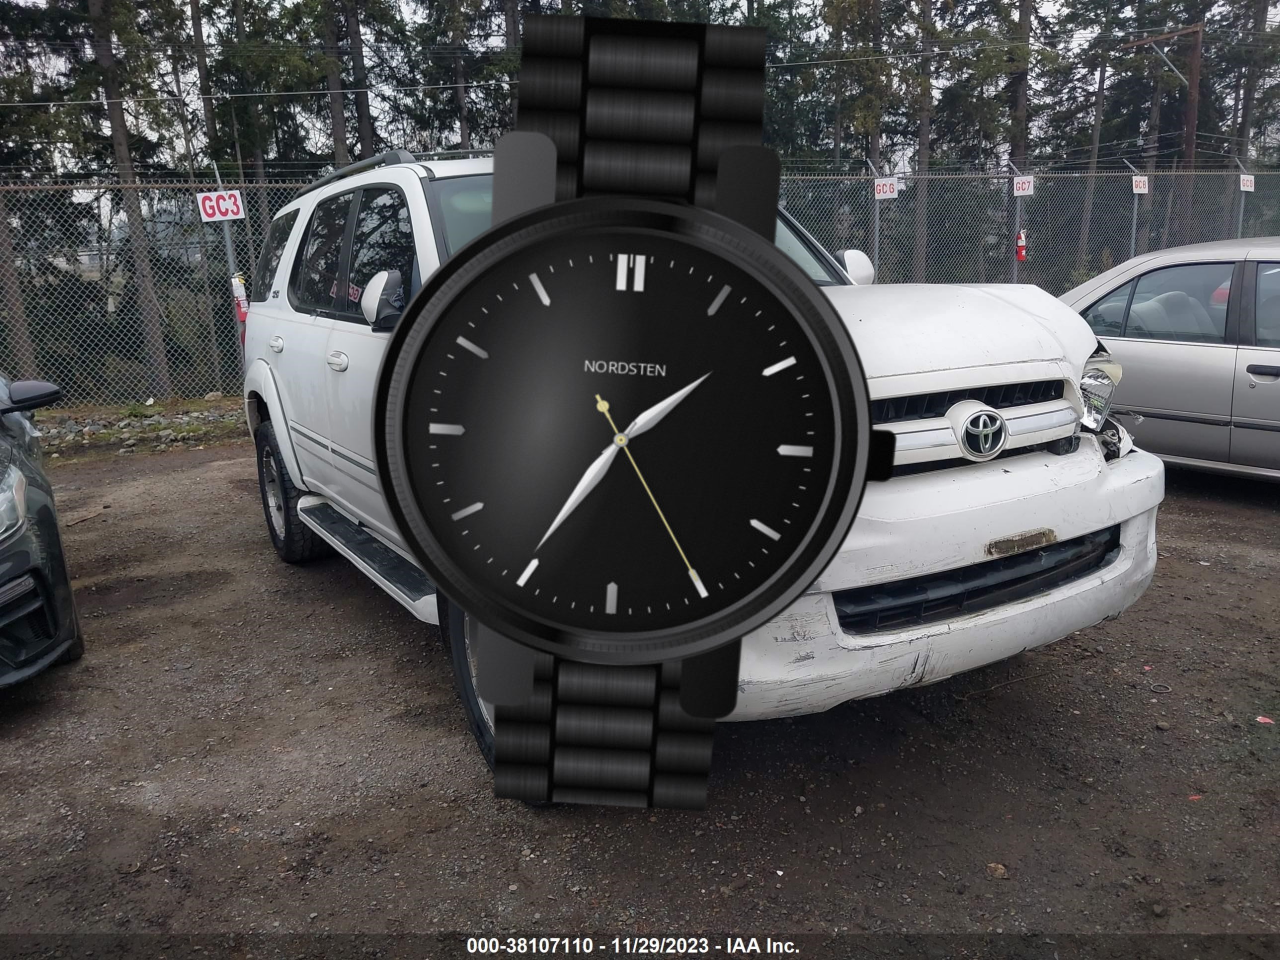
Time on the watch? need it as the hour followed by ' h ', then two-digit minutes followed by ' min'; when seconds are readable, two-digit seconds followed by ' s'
1 h 35 min 25 s
